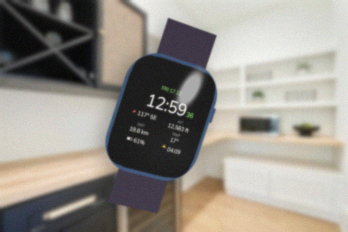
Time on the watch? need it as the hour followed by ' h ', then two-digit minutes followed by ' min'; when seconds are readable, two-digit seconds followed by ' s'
12 h 59 min
